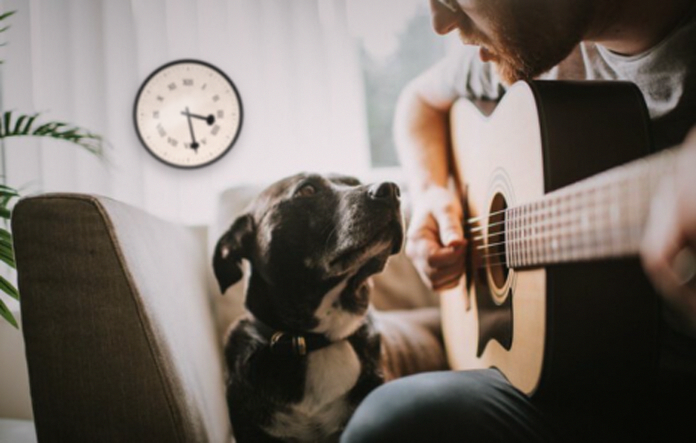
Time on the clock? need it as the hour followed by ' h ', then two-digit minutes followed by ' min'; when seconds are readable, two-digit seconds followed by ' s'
3 h 28 min
